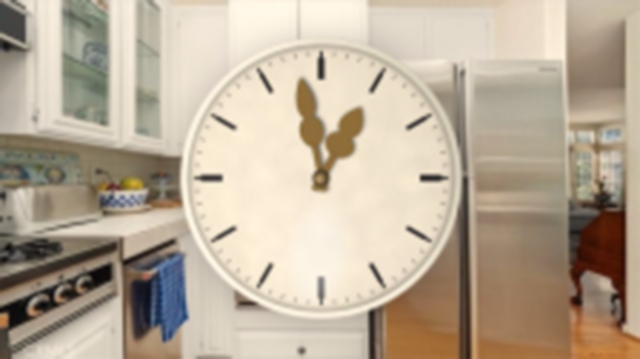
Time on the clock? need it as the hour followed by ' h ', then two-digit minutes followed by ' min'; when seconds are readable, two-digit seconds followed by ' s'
12 h 58 min
